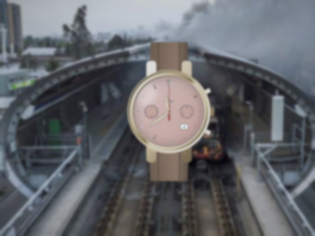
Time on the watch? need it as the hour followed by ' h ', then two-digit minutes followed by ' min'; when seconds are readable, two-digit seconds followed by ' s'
11 h 39 min
